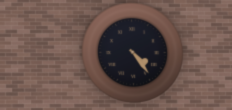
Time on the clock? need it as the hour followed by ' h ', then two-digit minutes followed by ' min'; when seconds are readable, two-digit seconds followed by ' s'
4 h 24 min
